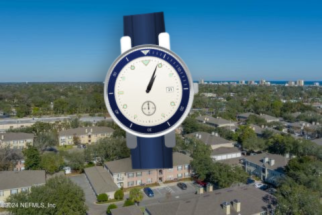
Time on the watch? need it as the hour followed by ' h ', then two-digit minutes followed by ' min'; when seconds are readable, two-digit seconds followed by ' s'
1 h 04 min
